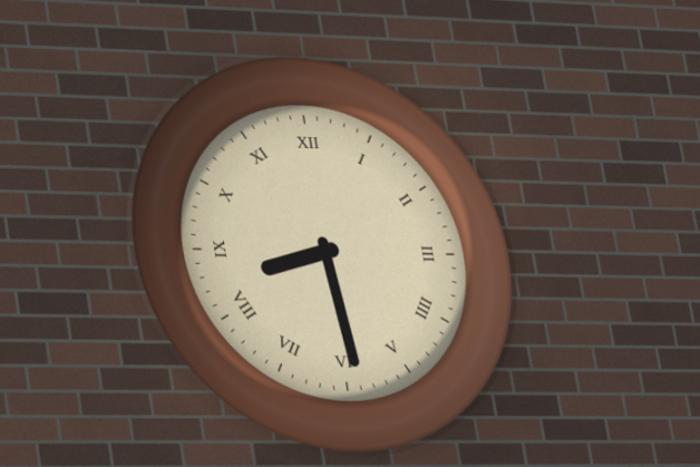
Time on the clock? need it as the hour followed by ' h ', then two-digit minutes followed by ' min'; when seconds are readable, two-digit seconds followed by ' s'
8 h 29 min
